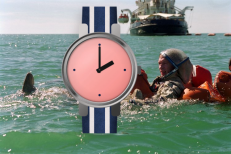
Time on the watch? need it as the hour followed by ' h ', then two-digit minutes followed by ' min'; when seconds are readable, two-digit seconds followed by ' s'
2 h 00 min
